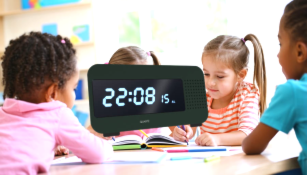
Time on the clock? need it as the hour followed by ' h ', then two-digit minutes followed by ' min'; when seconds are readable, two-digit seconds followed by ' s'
22 h 08 min 15 s
